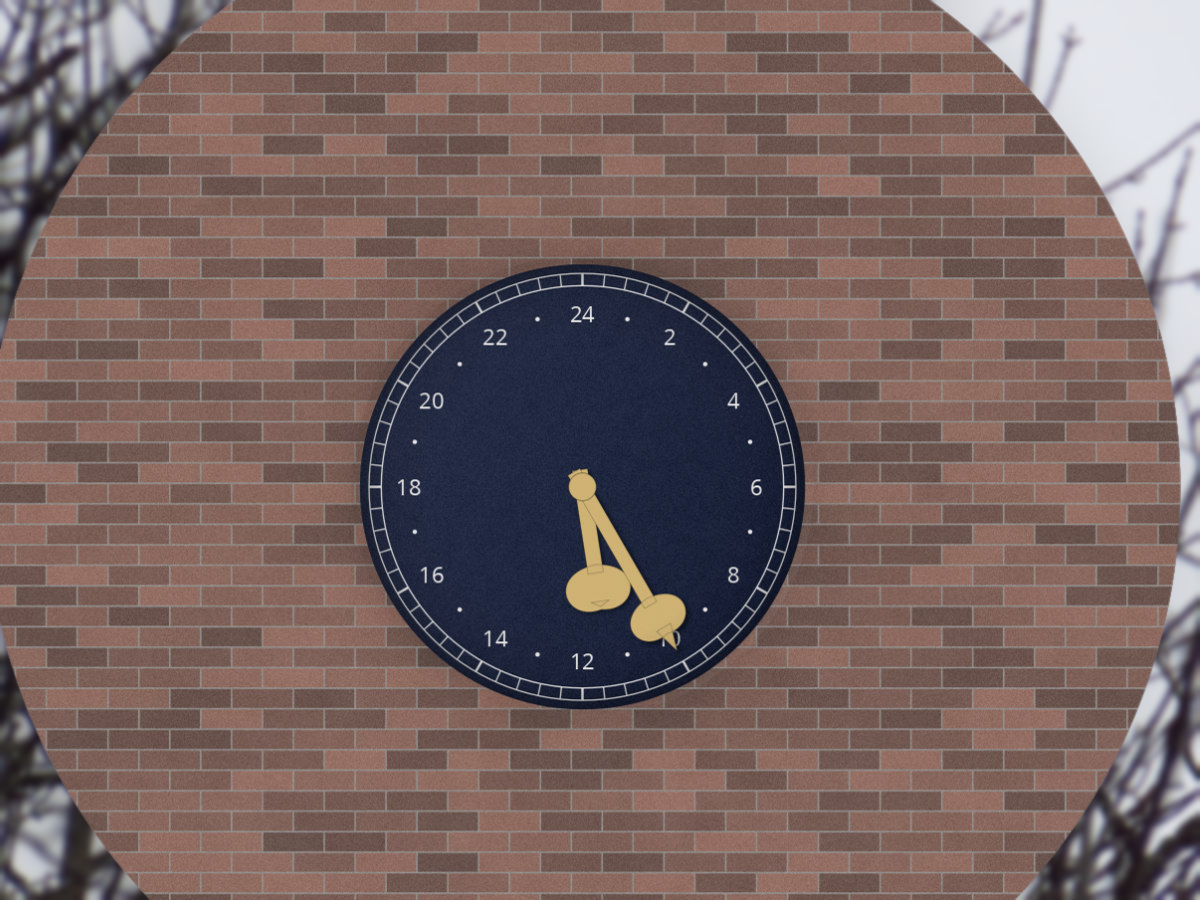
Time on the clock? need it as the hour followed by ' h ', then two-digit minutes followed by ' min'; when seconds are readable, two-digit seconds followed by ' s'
11 h 25 min
